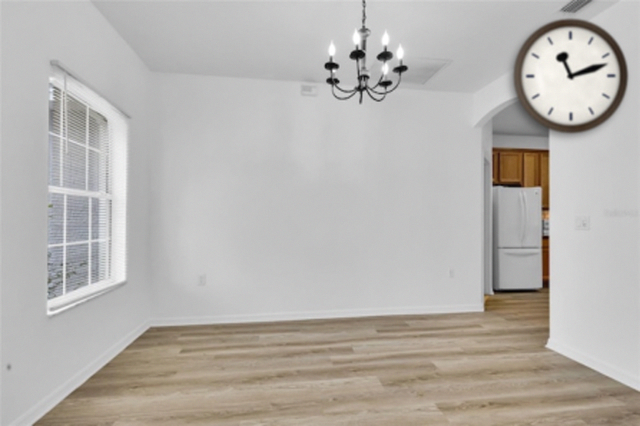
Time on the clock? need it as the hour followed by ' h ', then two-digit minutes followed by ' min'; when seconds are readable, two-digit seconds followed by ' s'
11 h 12 min
